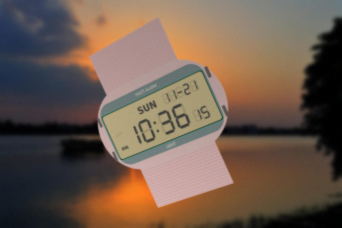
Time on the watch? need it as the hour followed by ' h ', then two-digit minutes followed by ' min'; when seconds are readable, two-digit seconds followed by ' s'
10 h 36 min 15 s
